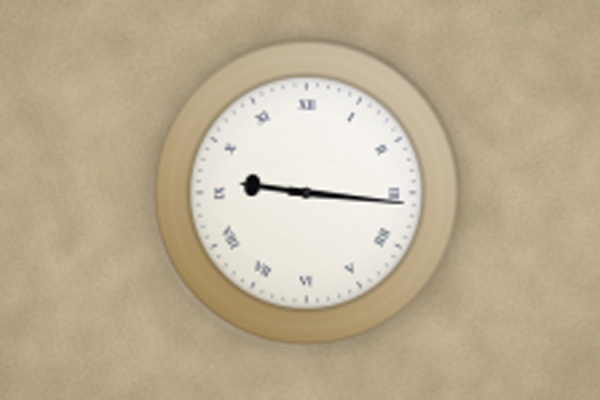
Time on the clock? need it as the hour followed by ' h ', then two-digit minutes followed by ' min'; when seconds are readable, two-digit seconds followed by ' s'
9 h 16 min
